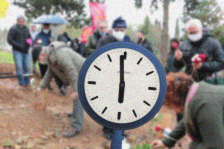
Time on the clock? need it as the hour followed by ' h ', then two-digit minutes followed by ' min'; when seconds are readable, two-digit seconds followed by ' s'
5 h 59 min
